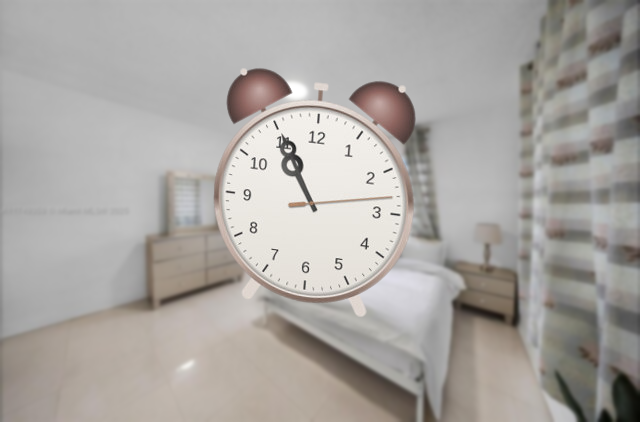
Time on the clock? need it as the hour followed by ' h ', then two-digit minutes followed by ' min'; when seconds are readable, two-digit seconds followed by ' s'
10 h 55 min 13 s
